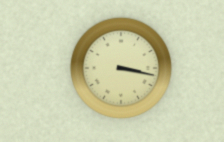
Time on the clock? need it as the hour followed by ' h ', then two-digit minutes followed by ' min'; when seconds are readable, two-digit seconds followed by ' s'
3 h 17 min
